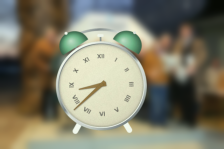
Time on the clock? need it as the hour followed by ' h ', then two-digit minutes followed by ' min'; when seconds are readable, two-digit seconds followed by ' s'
8 h 38 min
